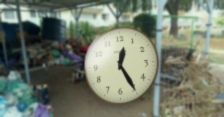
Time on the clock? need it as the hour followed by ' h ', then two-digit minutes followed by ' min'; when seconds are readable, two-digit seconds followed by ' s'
12 h 25 min
